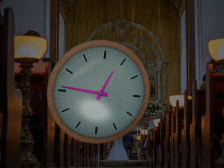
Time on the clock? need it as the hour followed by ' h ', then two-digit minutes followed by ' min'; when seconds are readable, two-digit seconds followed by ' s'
12 h 46 min
